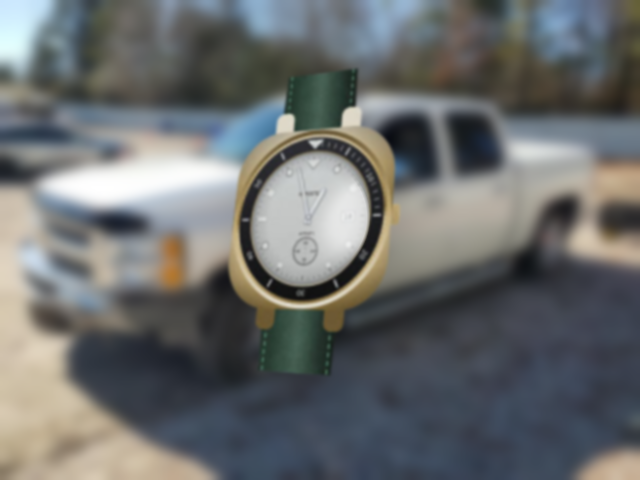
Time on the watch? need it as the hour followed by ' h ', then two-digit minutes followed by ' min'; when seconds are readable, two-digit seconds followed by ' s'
12 h 57 min
